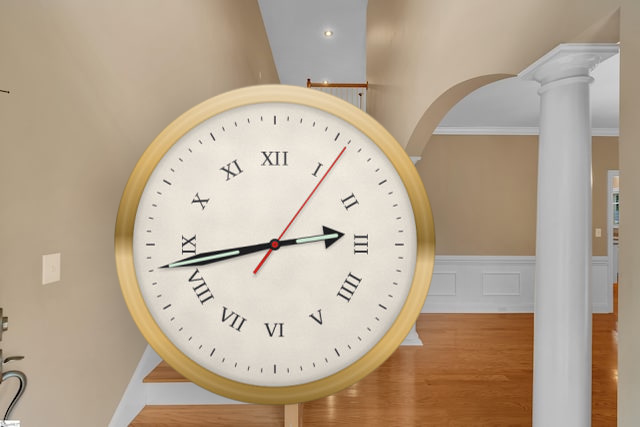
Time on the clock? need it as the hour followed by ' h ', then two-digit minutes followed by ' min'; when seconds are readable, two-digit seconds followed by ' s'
2 h 43 min 06 s
